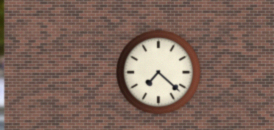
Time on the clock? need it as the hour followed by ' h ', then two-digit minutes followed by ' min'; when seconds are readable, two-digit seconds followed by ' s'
7 h 22 min
